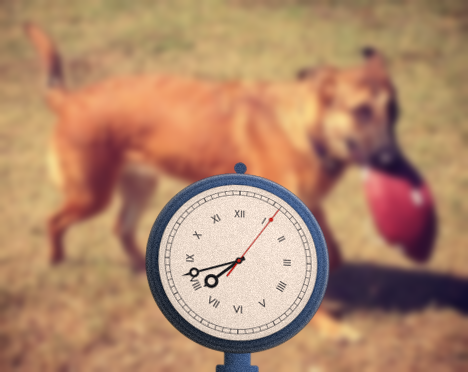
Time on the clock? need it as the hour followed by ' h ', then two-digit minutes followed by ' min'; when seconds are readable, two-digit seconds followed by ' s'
7 h 42 min 06 s
